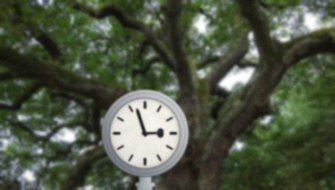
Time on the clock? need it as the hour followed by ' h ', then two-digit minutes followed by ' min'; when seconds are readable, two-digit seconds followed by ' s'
2 h 57 min
